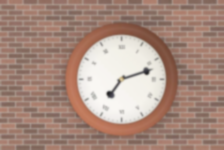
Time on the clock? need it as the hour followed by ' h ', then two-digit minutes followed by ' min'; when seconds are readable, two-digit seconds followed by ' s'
7 h 12 min
